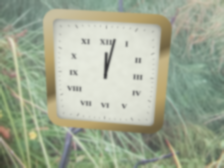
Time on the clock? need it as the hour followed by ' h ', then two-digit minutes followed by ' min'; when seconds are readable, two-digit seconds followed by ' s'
12 h 02 min
